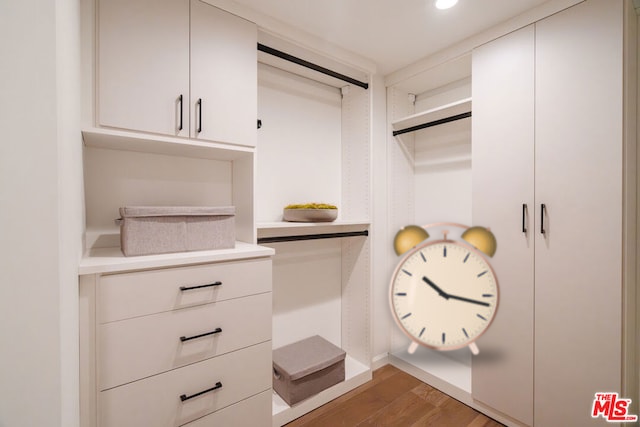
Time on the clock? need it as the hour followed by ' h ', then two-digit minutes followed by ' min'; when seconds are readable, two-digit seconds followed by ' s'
10 h 17 min
